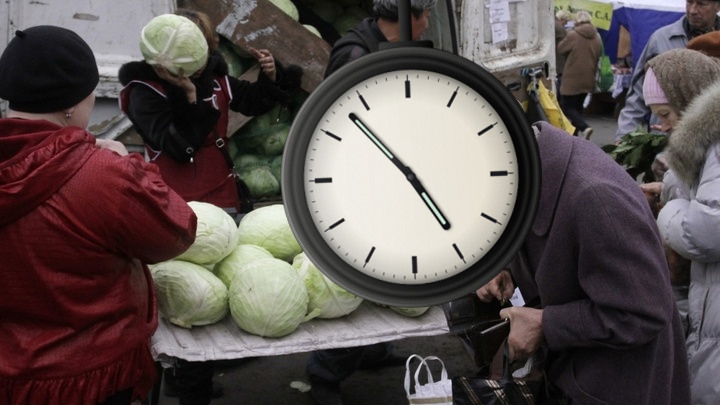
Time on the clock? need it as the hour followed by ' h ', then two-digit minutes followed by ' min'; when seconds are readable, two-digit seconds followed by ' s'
4 h 53 min
